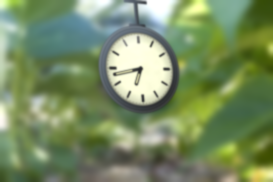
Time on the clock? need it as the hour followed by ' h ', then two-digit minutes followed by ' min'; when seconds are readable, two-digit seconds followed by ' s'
6 h 43 min
